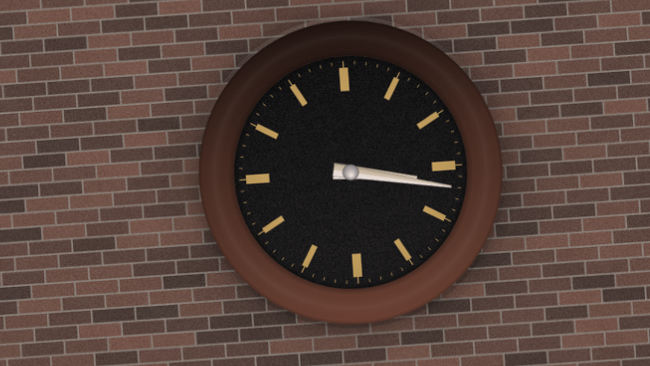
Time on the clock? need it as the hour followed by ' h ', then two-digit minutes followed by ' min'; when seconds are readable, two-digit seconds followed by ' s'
3 h 17 min
